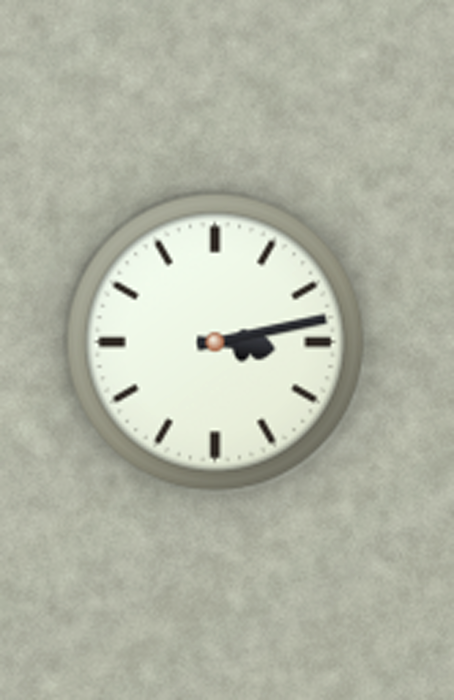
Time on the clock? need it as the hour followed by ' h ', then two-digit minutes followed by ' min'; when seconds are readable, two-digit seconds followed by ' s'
3 h 13 min
